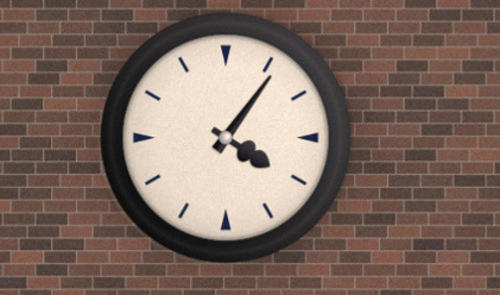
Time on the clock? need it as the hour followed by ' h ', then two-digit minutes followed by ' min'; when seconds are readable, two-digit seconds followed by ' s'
4 h 06 min
